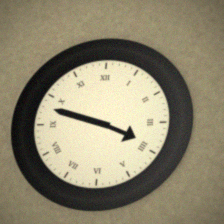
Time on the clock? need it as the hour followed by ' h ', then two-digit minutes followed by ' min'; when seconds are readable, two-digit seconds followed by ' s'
3 h 48 min
